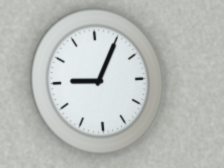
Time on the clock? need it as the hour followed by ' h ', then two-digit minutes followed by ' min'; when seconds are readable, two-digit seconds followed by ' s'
9 h 05 min
